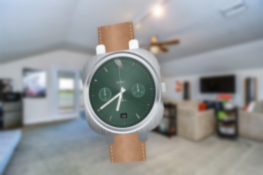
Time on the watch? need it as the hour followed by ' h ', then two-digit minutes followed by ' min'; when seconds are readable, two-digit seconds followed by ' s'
6 h 40 min
